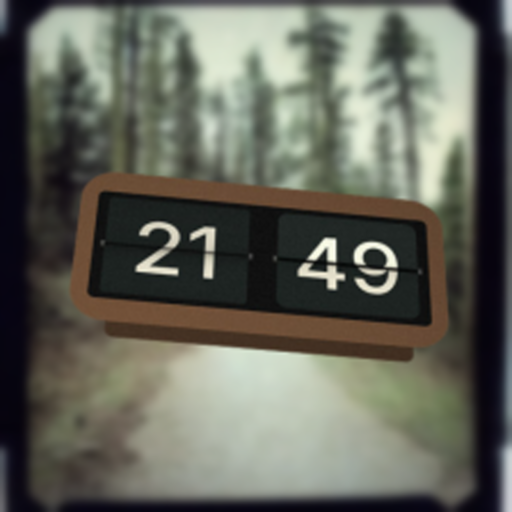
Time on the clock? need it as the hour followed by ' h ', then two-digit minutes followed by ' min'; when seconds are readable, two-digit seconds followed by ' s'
21 h 49 min
